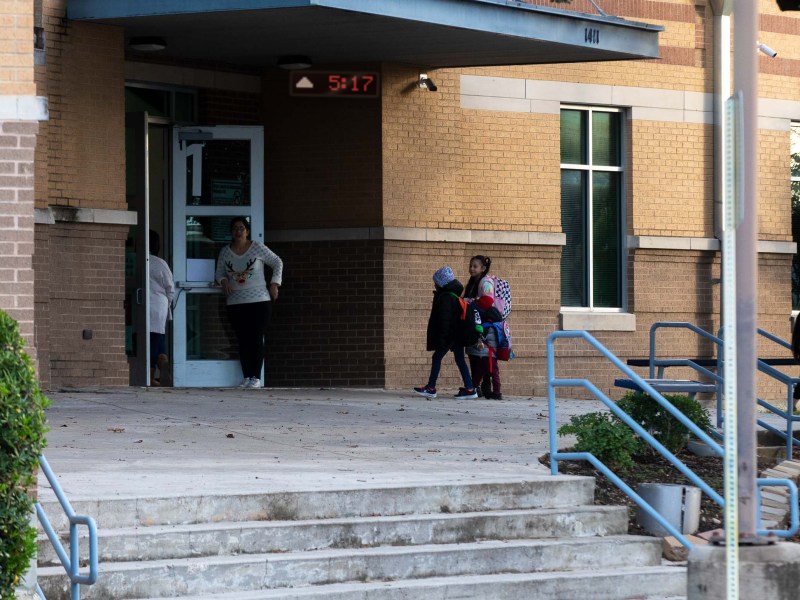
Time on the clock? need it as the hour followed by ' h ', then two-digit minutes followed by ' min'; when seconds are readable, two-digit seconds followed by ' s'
5 h 17 min
